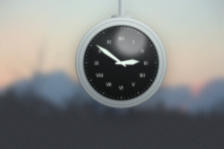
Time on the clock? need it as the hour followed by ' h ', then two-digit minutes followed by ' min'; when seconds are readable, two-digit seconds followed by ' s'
2 h 51 min
